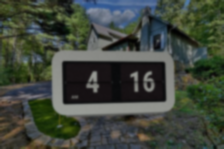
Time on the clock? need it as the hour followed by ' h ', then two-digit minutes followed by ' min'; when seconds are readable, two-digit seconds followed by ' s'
4 h 16 min
